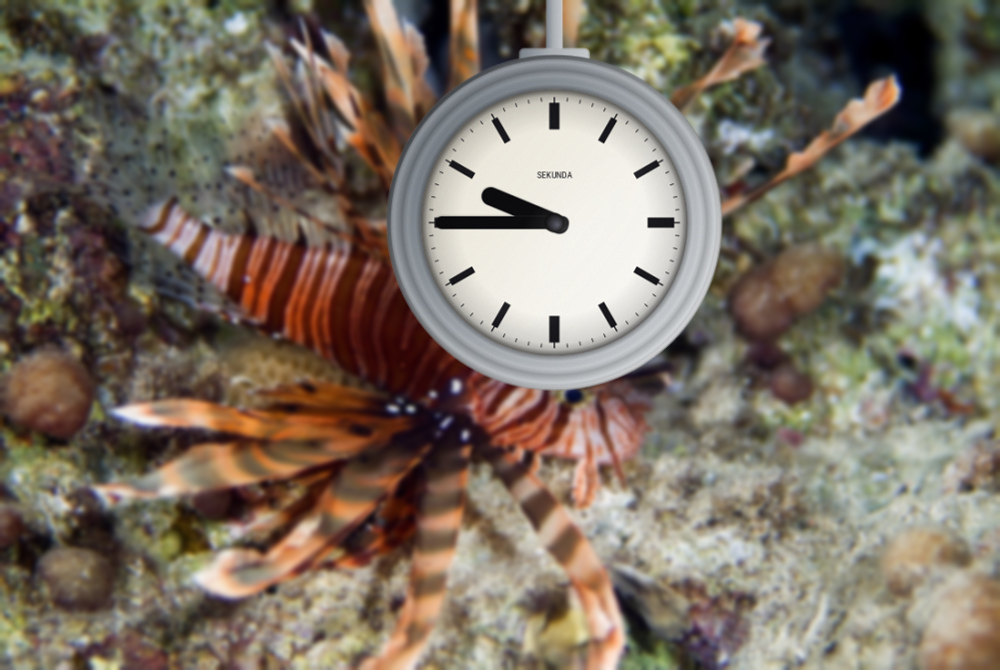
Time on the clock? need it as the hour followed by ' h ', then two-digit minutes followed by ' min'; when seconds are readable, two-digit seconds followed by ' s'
9 h 45 min
